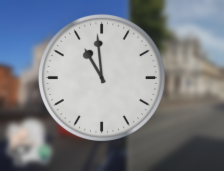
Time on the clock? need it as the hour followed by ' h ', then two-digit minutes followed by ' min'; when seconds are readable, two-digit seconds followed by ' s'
10 h 59 min
